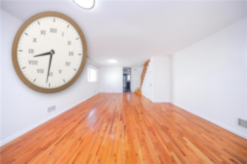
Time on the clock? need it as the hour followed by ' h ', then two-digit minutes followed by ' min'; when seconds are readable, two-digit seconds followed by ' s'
8 h 31 min
